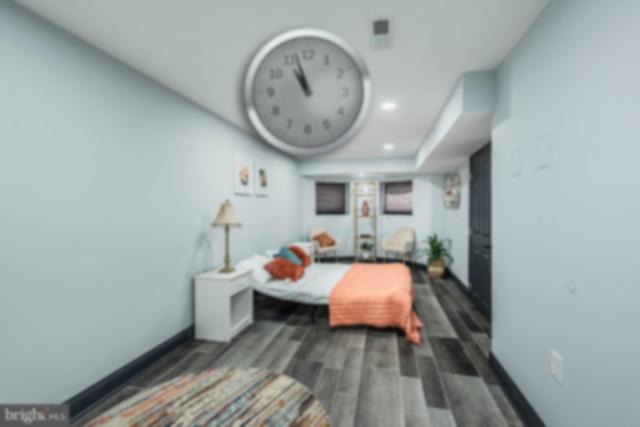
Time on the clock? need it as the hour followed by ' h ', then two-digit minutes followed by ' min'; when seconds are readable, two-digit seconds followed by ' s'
10 h 57 min
